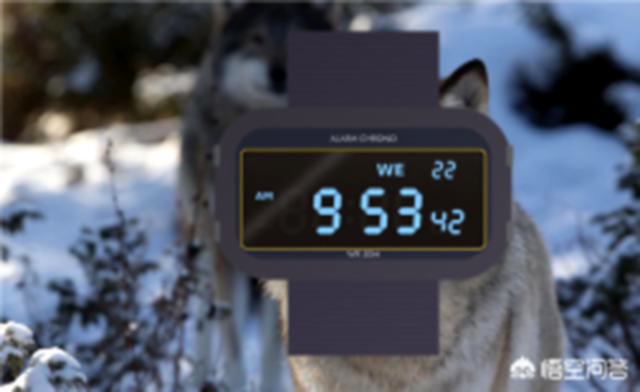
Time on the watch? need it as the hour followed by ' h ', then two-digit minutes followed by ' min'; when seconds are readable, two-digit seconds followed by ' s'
9 h 53 min 42 s
